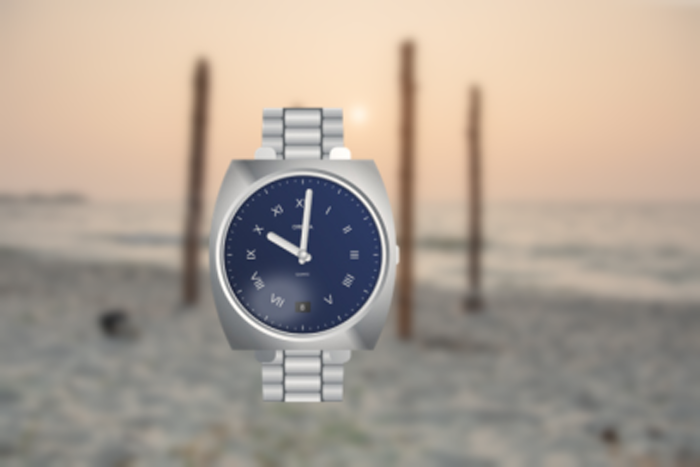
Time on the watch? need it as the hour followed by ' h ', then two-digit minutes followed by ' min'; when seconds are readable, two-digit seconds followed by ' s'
10 h 01 min
